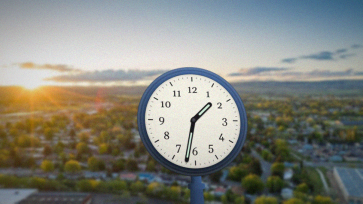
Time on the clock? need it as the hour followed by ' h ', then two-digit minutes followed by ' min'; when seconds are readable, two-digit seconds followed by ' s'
1 h 32 min
